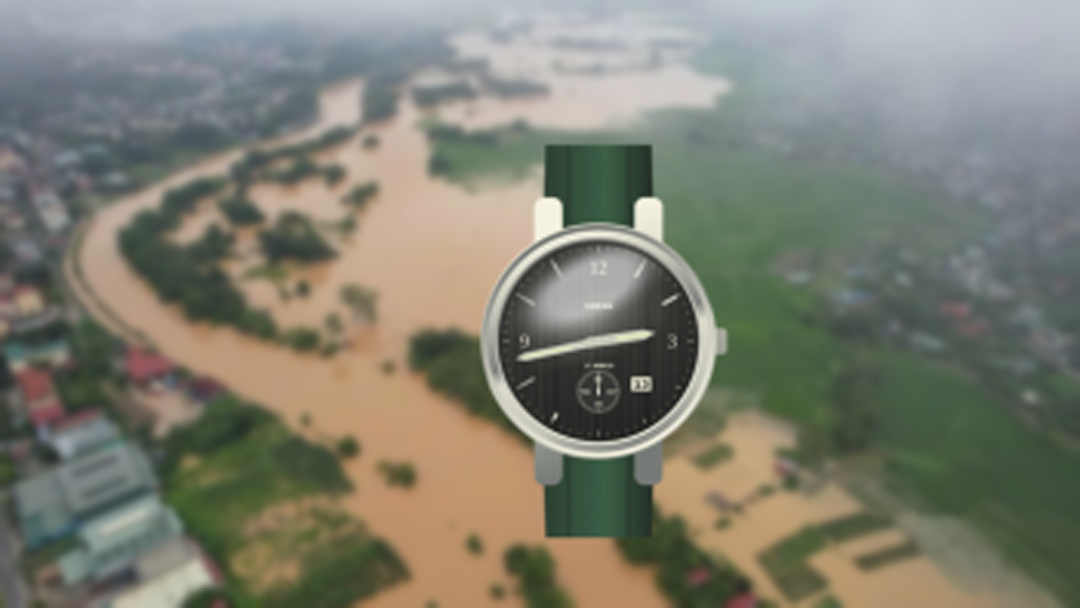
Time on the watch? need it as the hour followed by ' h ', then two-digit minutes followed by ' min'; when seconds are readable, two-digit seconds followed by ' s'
2 h 43 min
